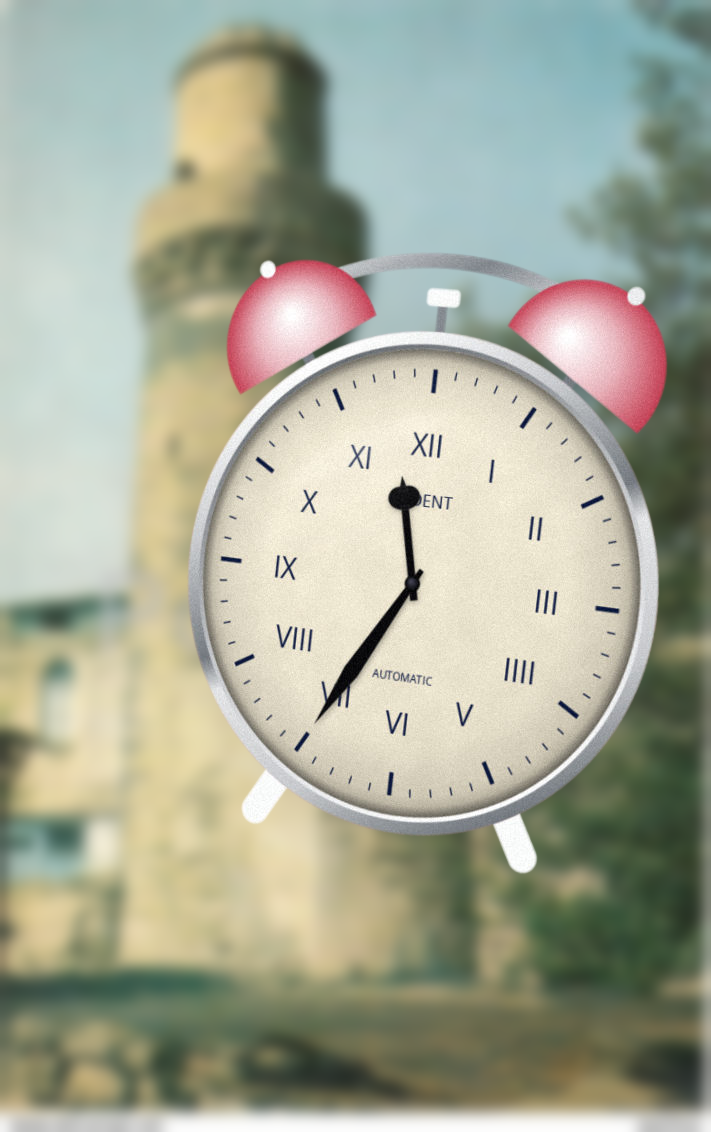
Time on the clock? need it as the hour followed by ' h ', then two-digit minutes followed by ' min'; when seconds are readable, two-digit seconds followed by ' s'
11 h 35 min
